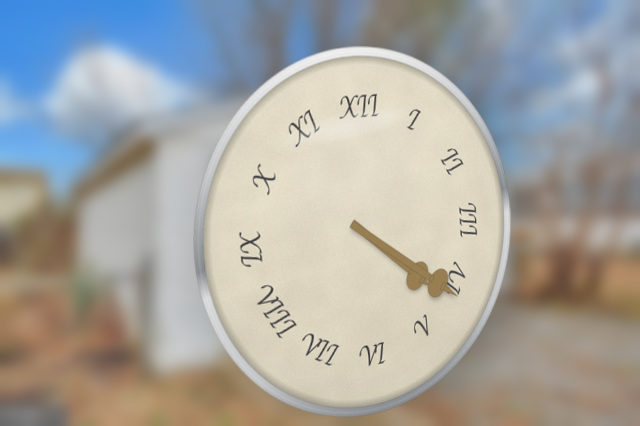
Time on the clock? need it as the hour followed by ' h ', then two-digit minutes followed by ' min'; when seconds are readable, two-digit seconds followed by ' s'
4 h 21 min
